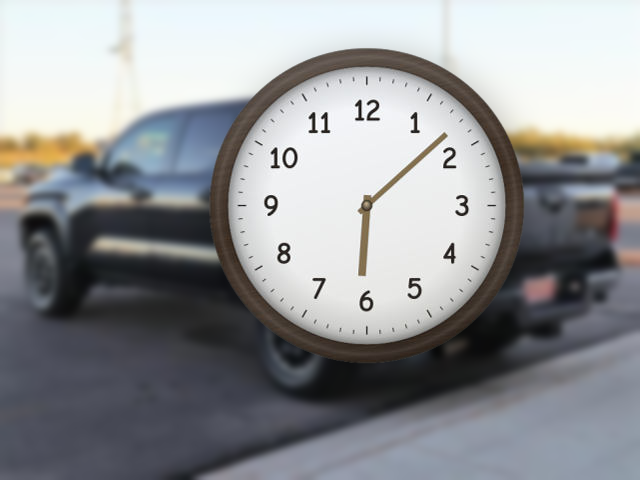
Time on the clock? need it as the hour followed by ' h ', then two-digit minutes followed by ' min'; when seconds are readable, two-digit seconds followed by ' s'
6 h 08 min
